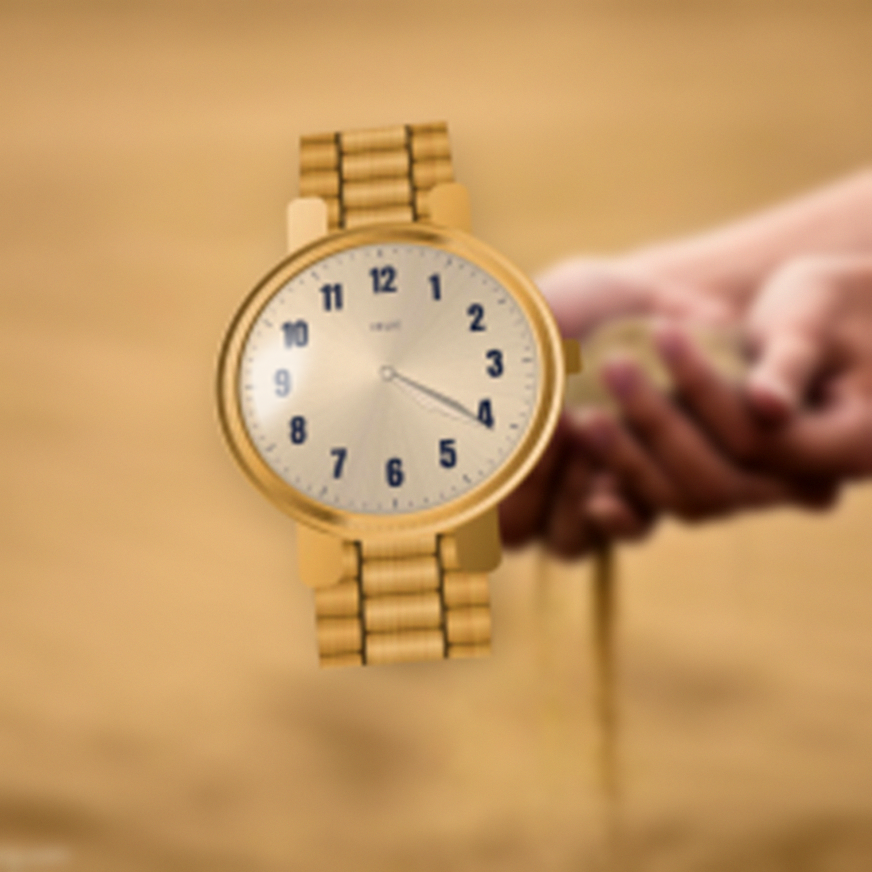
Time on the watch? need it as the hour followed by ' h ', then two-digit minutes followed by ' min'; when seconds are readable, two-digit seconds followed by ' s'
4 h 21 min
